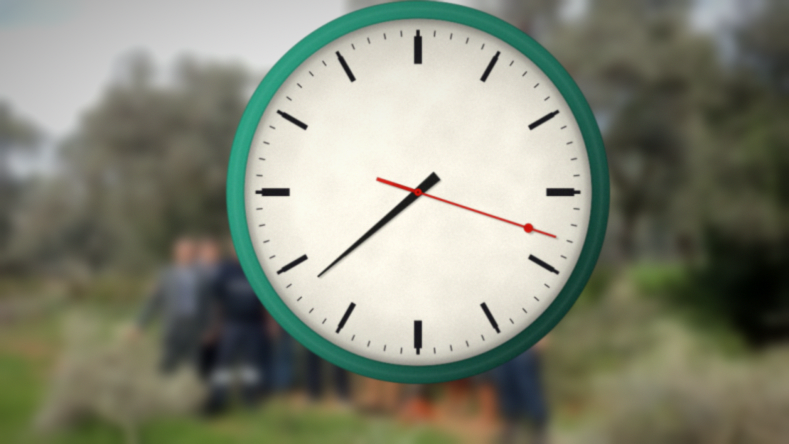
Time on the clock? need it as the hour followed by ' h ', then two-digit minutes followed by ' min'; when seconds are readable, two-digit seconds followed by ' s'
7 h 38 min 18 s
